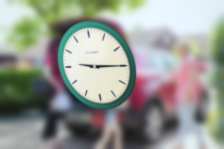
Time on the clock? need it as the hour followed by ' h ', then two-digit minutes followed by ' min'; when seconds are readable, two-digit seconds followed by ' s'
9 h 15 min
